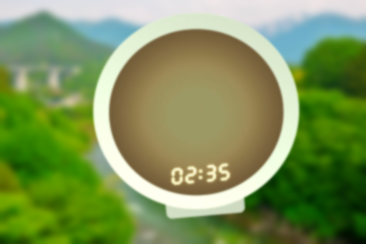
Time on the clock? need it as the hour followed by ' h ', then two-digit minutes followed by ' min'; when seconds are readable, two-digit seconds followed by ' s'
2 h 35 min
